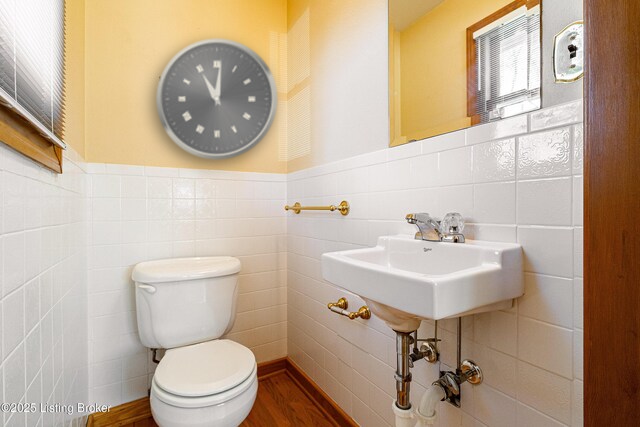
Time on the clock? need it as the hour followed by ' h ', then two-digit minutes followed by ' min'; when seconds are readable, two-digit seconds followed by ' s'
11 h 01 min
